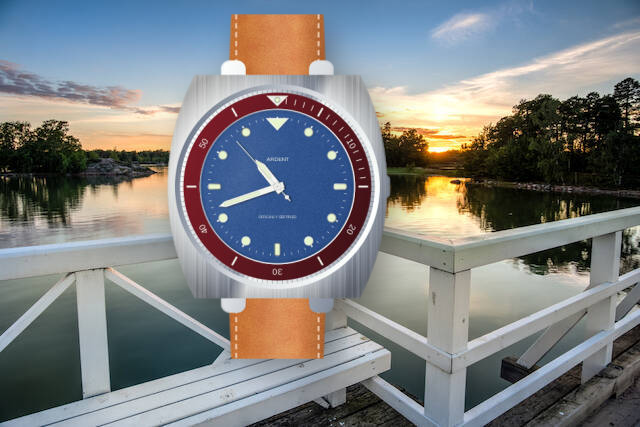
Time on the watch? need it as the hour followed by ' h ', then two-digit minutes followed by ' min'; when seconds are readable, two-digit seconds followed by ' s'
10 h 41 min 53 s
